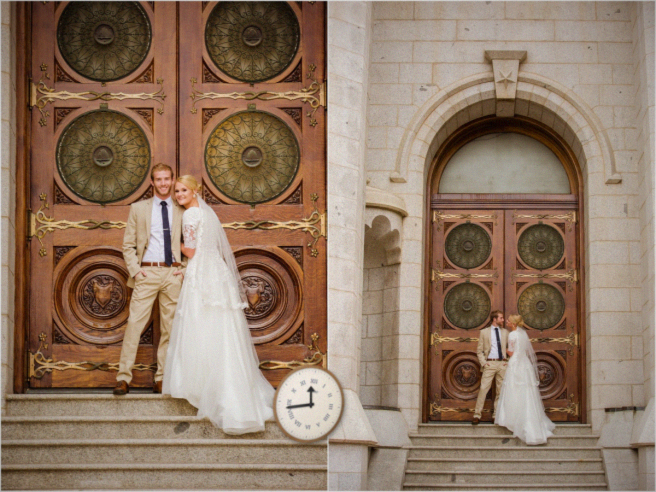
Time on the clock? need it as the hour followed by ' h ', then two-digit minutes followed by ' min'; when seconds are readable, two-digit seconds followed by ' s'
11 h 43 min
